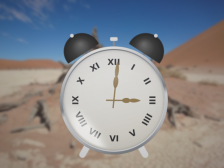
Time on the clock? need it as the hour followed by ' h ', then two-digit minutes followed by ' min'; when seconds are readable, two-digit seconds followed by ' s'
3 h 01 min
